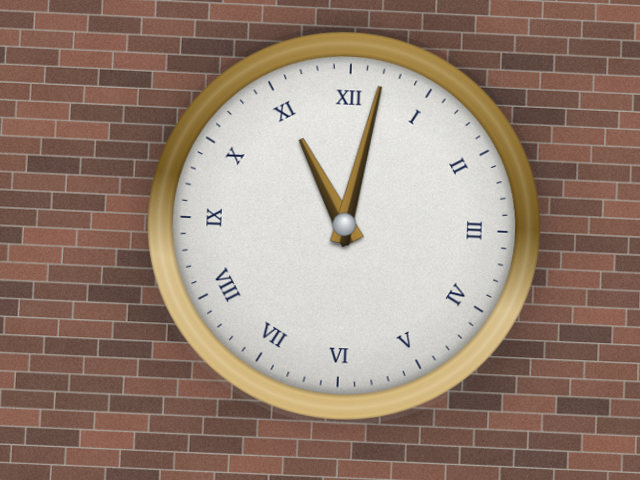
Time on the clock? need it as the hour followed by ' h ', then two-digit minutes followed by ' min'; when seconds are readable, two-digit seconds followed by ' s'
11 h 02 min
